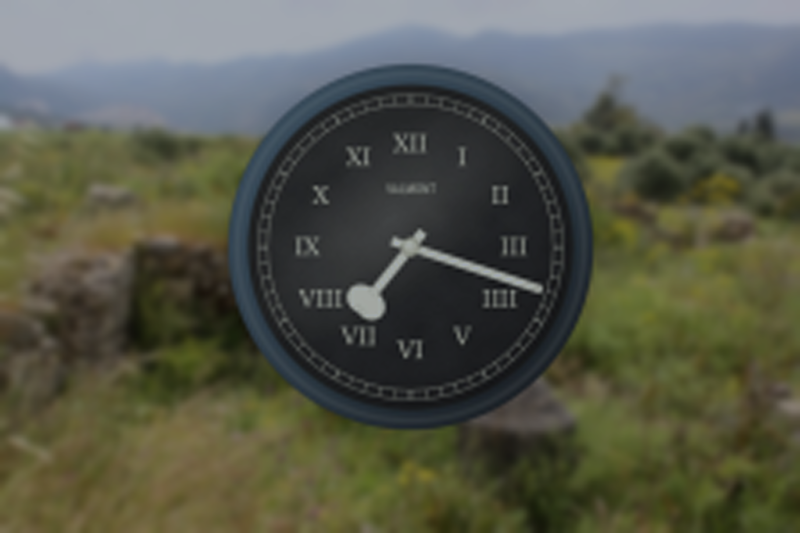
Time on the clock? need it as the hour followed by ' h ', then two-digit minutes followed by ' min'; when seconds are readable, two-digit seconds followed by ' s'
7 h 18 min
